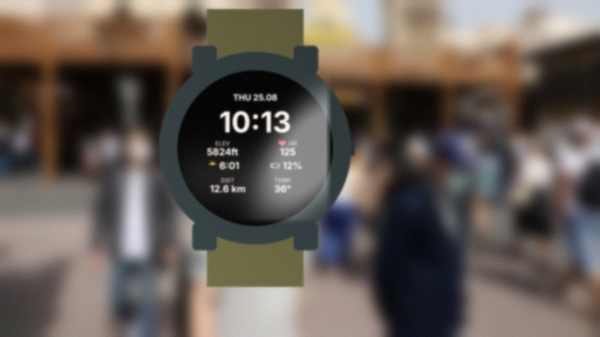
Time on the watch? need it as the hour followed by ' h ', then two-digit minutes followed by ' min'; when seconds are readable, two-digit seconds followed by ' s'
10 h 13 min
